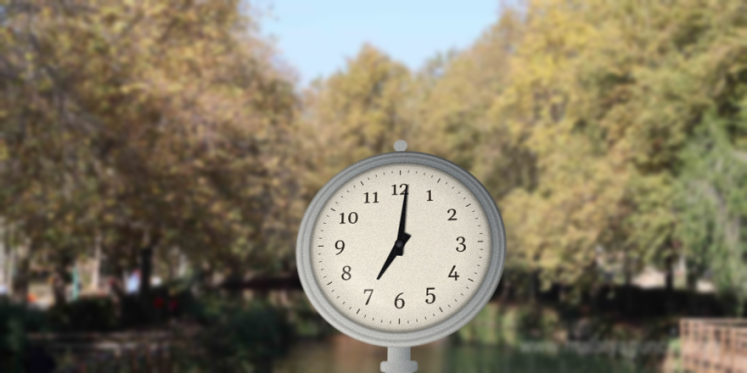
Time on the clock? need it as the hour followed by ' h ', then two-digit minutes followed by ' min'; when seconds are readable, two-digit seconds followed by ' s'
7 h 01 min
